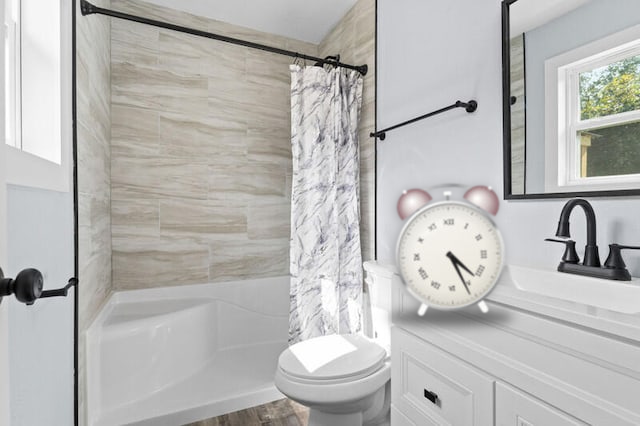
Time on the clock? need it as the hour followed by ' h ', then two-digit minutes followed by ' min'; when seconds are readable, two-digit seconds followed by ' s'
4 h 26 min
